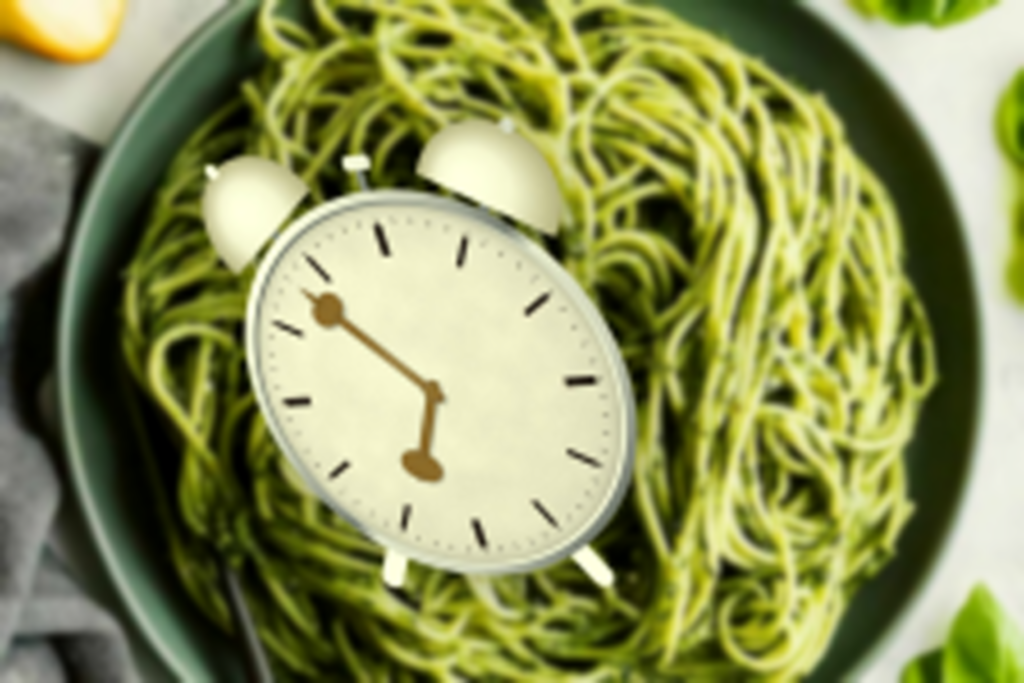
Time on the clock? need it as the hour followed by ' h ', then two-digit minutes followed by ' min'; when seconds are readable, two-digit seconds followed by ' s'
6 h 53 min
